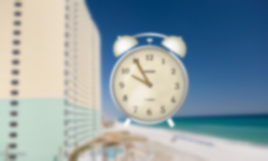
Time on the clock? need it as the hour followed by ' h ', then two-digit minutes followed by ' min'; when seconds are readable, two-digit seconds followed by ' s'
9 h 55 min
